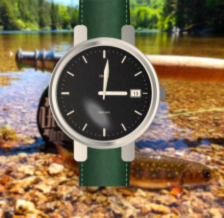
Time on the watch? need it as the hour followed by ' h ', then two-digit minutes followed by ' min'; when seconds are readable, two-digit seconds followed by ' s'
3 h 01 min
